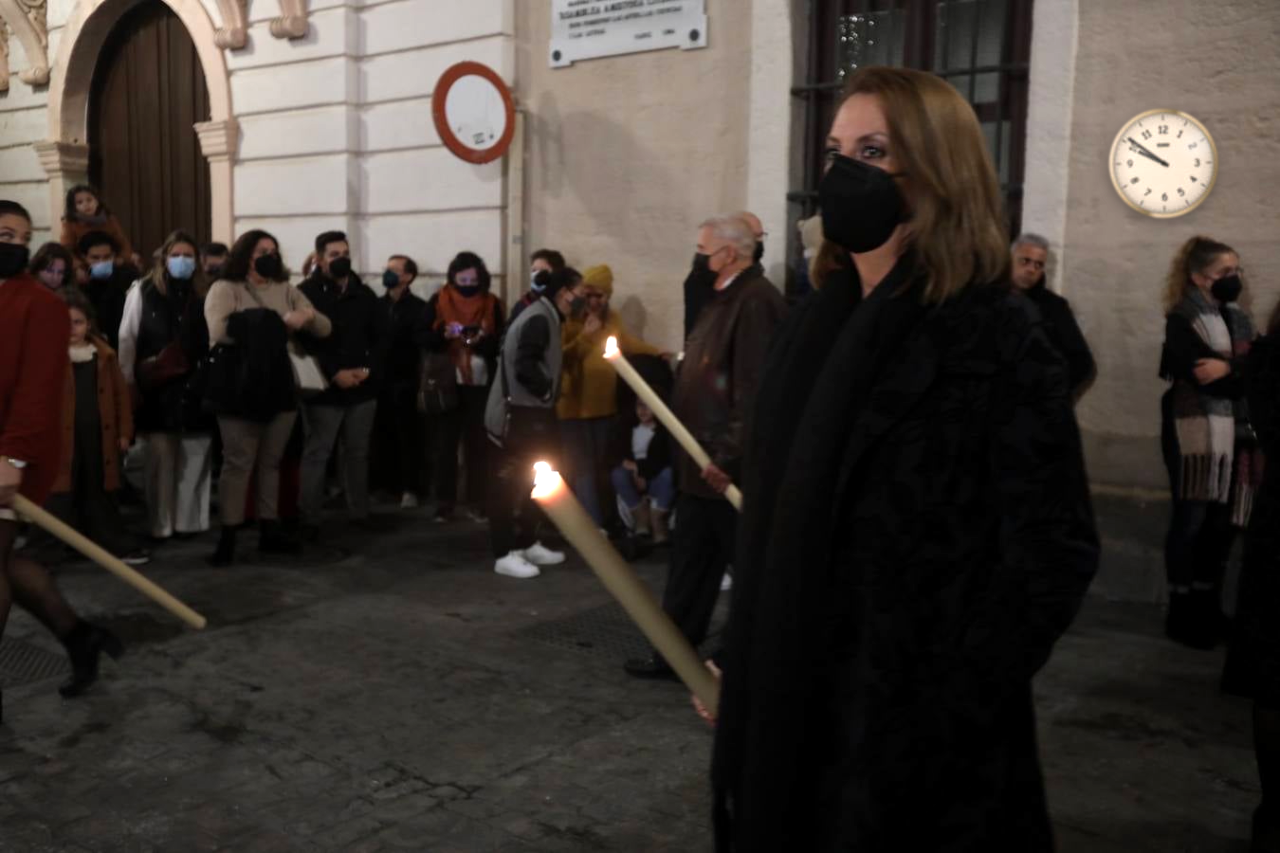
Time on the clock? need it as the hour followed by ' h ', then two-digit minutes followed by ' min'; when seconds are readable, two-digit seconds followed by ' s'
9 h 51 min
